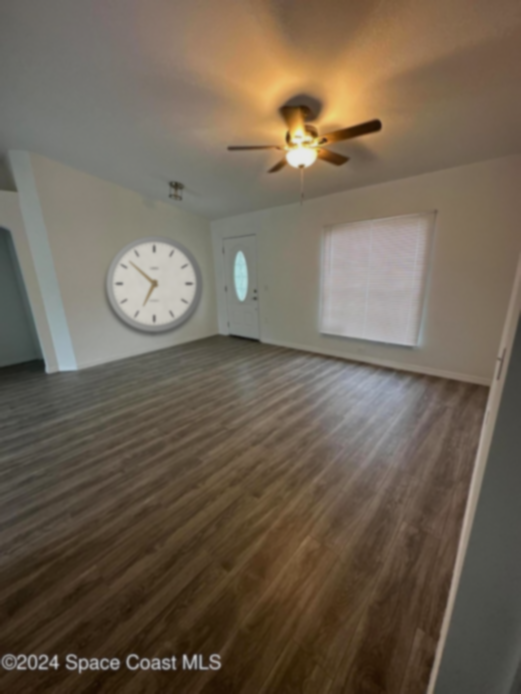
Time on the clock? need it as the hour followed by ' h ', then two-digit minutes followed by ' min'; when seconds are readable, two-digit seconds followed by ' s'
6 h 52 min
